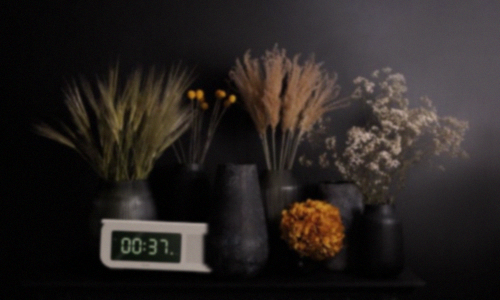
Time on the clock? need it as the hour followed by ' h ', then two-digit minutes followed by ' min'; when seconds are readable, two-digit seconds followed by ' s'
0 h 37 min
